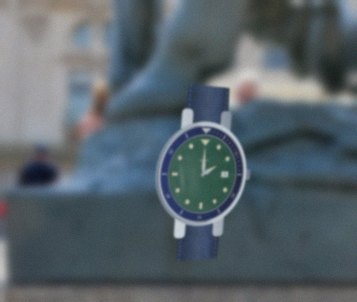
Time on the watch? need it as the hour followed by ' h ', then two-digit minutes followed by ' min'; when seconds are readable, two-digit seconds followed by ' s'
2 h 00 min
